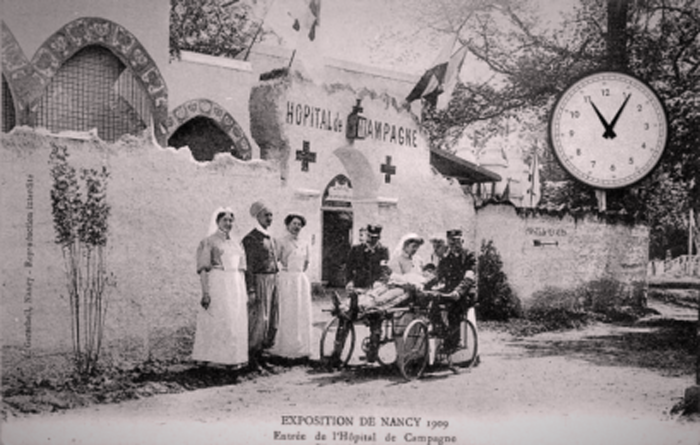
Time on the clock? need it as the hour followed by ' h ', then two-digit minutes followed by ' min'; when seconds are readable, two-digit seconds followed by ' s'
11 h 06 min
